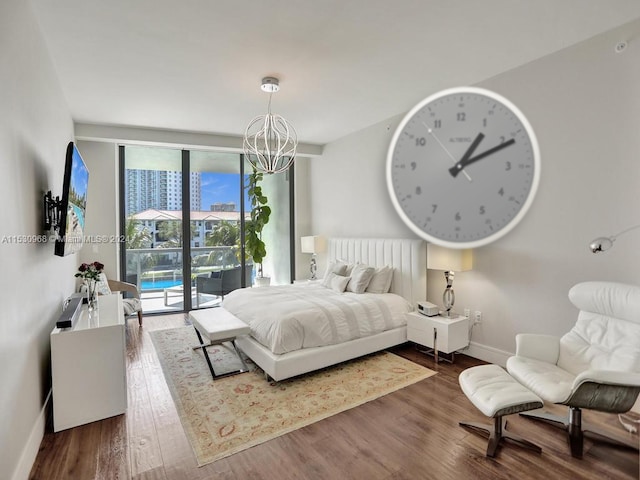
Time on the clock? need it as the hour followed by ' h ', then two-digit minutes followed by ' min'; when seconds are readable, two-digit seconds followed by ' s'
1 h 10 min 53 s
